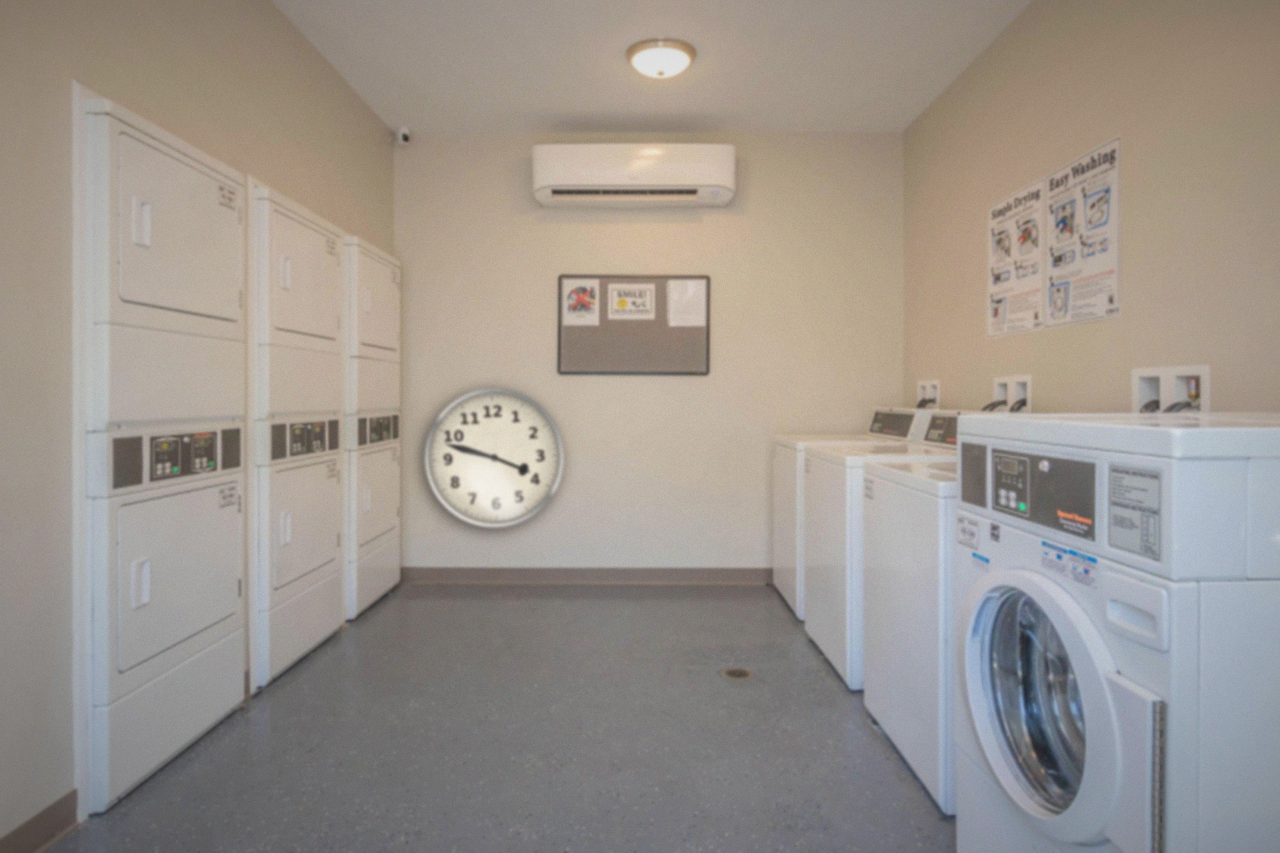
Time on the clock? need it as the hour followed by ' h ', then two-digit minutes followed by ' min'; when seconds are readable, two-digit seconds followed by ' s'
3 h 48 min
